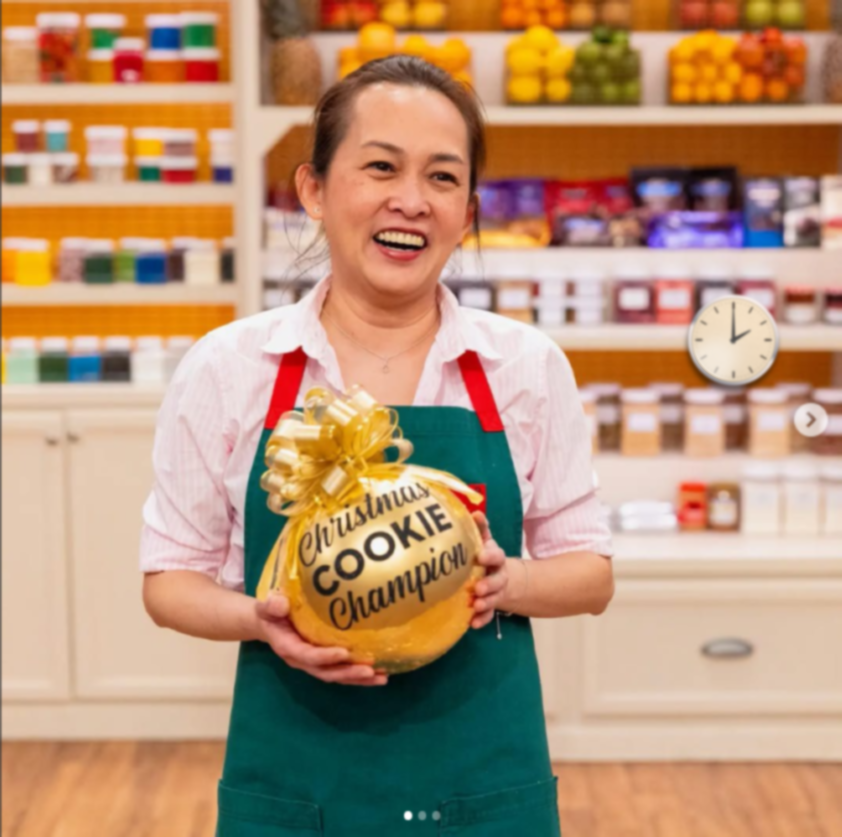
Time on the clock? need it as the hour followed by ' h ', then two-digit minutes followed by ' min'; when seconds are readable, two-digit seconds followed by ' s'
2 h 00 min
